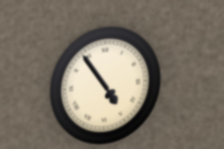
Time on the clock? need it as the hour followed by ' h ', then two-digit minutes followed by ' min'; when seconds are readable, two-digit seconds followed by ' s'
4 h 54 min
